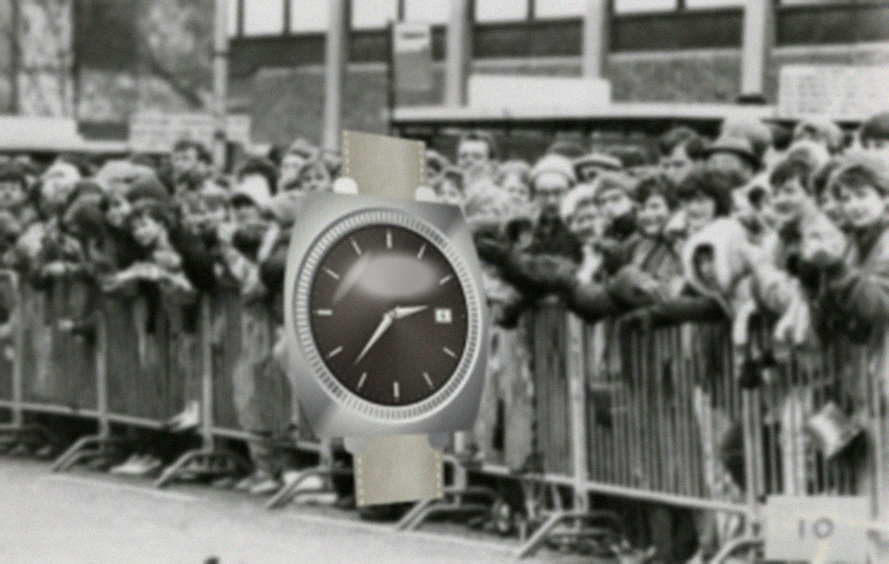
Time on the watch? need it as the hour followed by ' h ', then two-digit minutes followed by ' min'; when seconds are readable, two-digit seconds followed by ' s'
2 h 37 min
